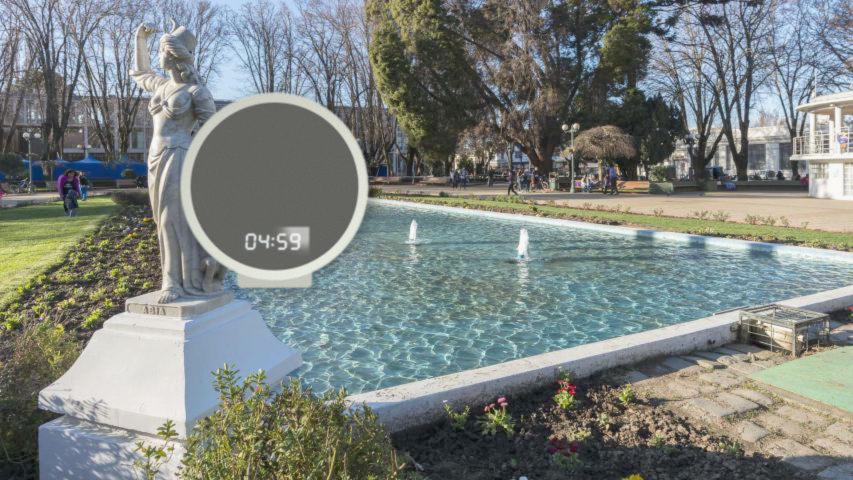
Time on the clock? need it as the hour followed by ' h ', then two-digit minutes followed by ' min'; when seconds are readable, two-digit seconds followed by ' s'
4 h 59 min
